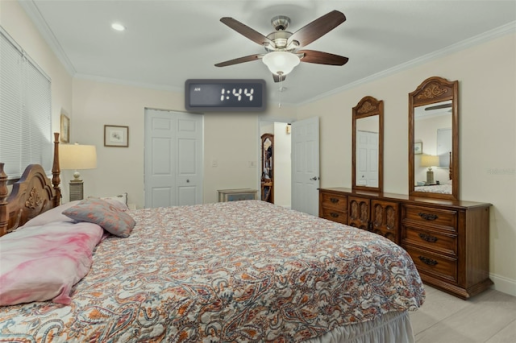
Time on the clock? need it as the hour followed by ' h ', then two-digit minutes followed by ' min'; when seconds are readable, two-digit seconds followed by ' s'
1 h 44 min
